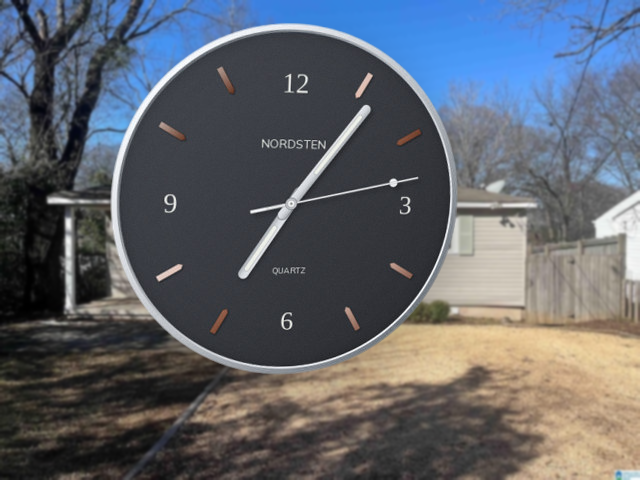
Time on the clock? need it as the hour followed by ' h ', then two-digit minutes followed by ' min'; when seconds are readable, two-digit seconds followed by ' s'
7 h 06 min 13 s
